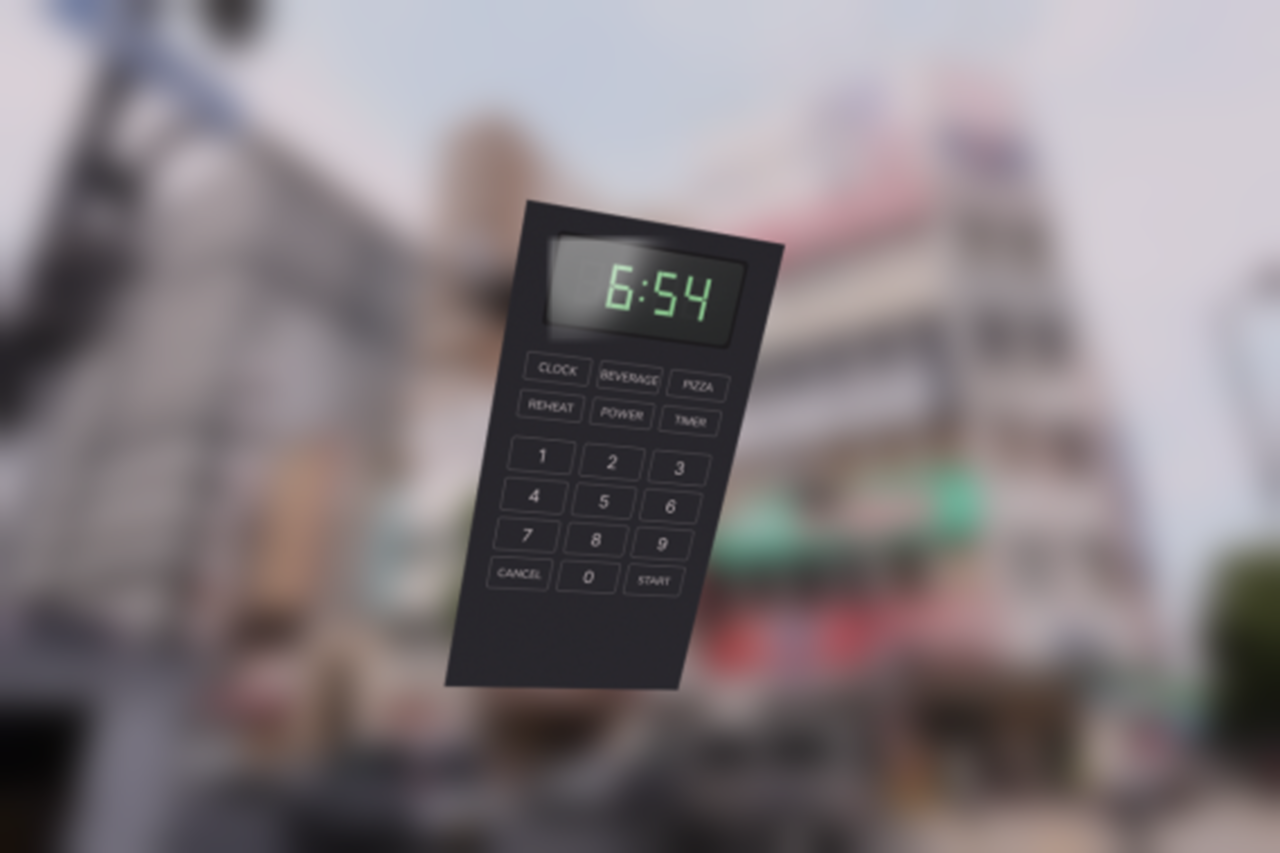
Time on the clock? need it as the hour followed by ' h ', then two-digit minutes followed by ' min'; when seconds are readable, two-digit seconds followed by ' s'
6 h 54 min
